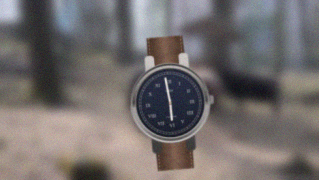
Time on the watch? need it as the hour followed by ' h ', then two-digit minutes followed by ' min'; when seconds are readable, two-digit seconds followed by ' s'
5 h 59 min
